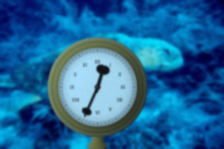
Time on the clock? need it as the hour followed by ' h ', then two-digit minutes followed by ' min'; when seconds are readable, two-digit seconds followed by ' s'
12 h 34 min
